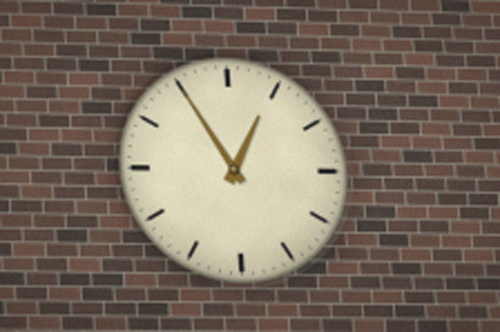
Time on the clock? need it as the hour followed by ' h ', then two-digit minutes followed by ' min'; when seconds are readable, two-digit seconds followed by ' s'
12 h 55 min
